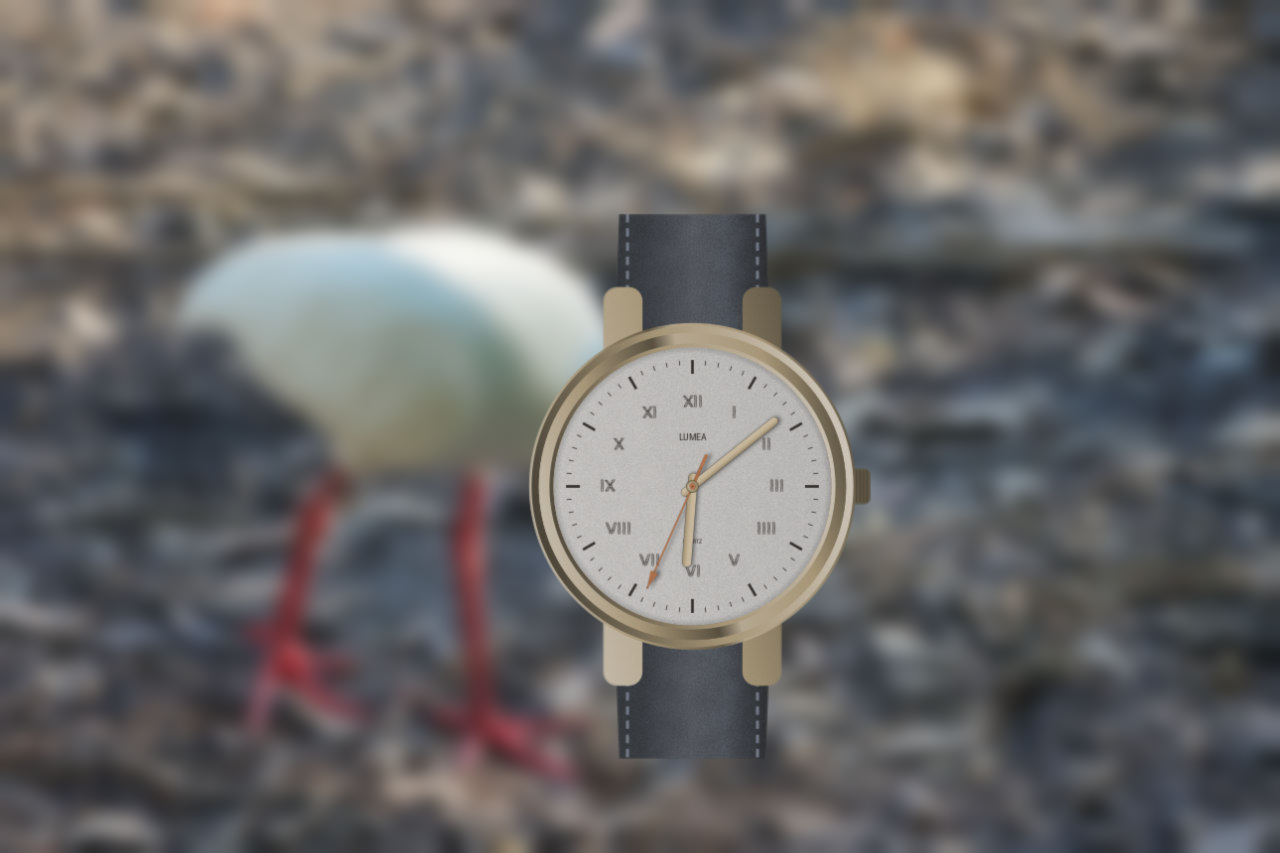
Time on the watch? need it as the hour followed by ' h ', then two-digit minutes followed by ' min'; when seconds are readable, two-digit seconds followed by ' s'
6 h 08 min 34 s
